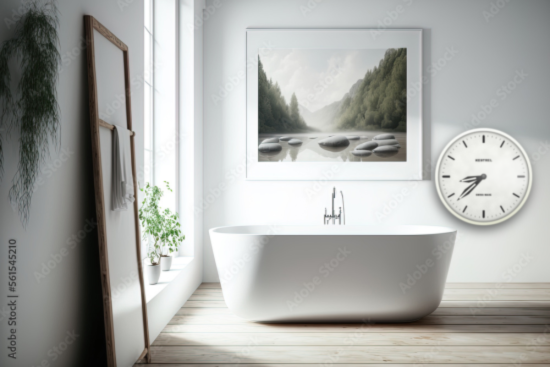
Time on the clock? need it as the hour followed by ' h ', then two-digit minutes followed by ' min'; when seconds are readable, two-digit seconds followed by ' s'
8 h 38 min
